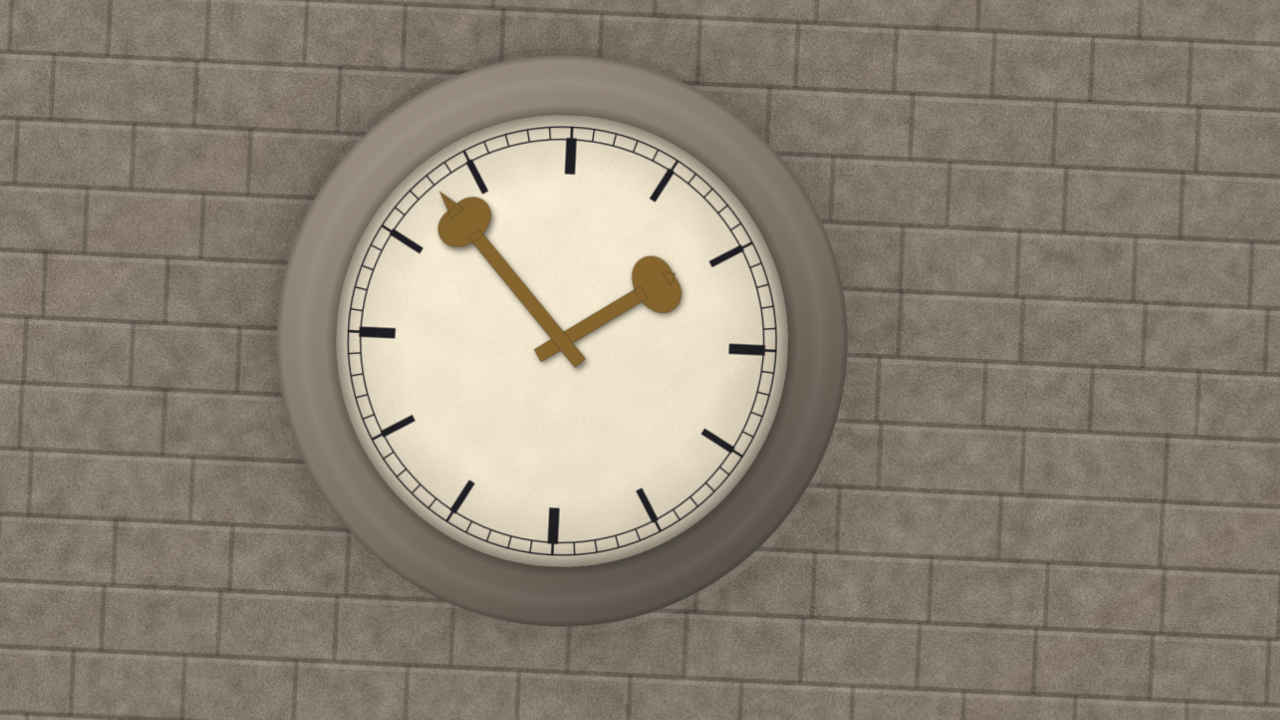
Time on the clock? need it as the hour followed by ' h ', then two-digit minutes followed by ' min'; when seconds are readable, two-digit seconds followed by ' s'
1 h 53 min
